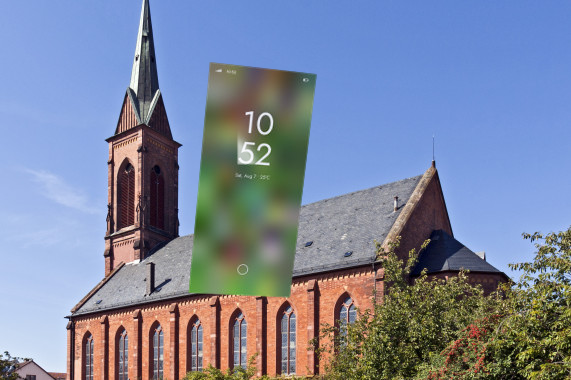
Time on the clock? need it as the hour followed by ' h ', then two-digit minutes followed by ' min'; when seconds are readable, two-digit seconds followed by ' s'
10 h 52 min
